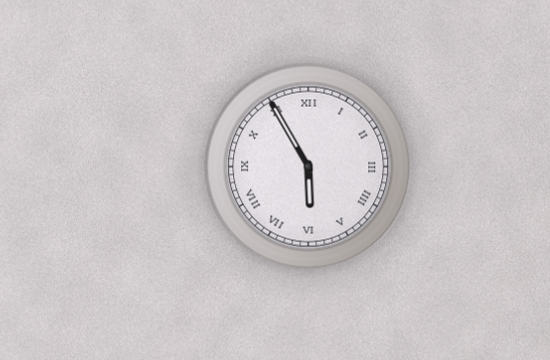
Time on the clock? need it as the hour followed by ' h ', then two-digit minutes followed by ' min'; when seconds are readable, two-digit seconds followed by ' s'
5 h 55 min
